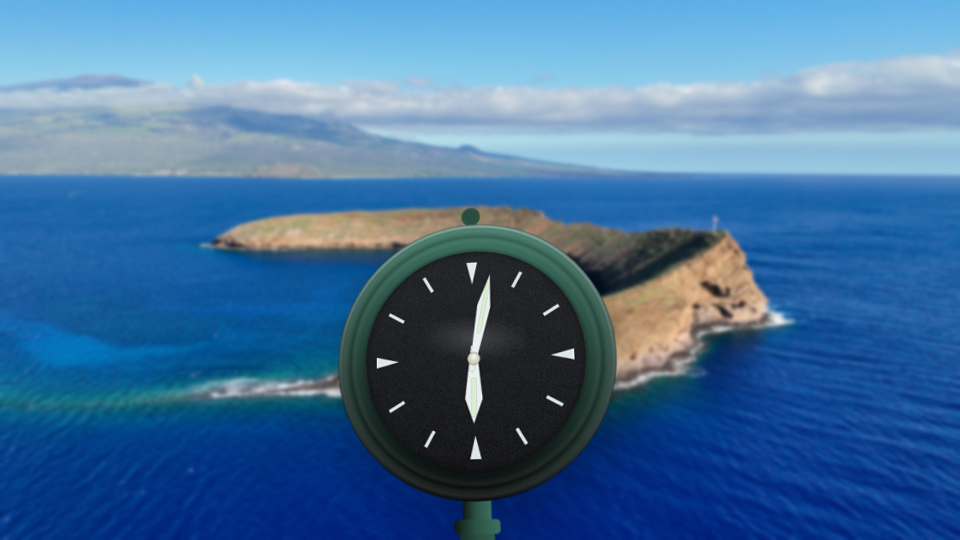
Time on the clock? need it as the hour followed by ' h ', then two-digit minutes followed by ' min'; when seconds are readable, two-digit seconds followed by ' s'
6 h 02 min
